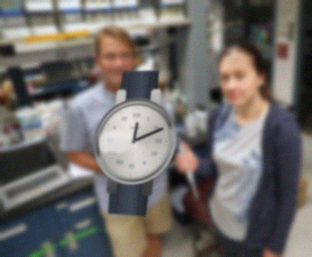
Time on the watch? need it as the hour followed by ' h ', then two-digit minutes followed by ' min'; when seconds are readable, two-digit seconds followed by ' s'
12 h 11 min
